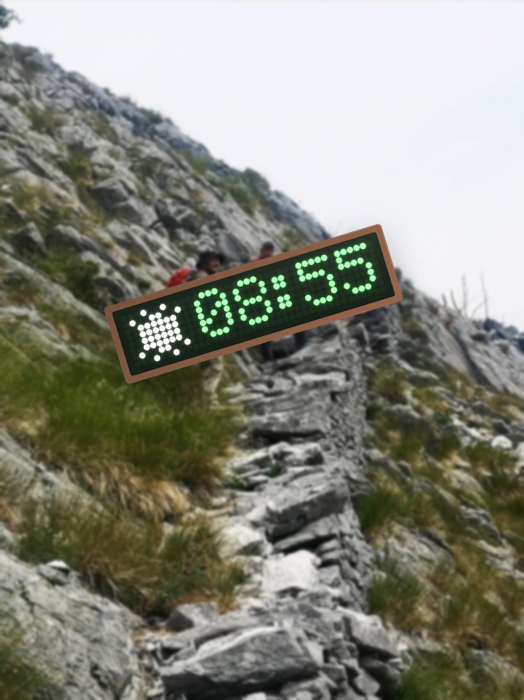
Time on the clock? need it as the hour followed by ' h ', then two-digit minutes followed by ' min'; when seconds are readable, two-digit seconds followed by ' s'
8 h 55 min
